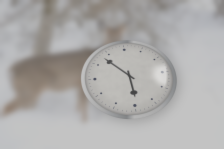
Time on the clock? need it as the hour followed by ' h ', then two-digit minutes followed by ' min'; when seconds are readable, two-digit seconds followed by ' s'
5 h 53 min
